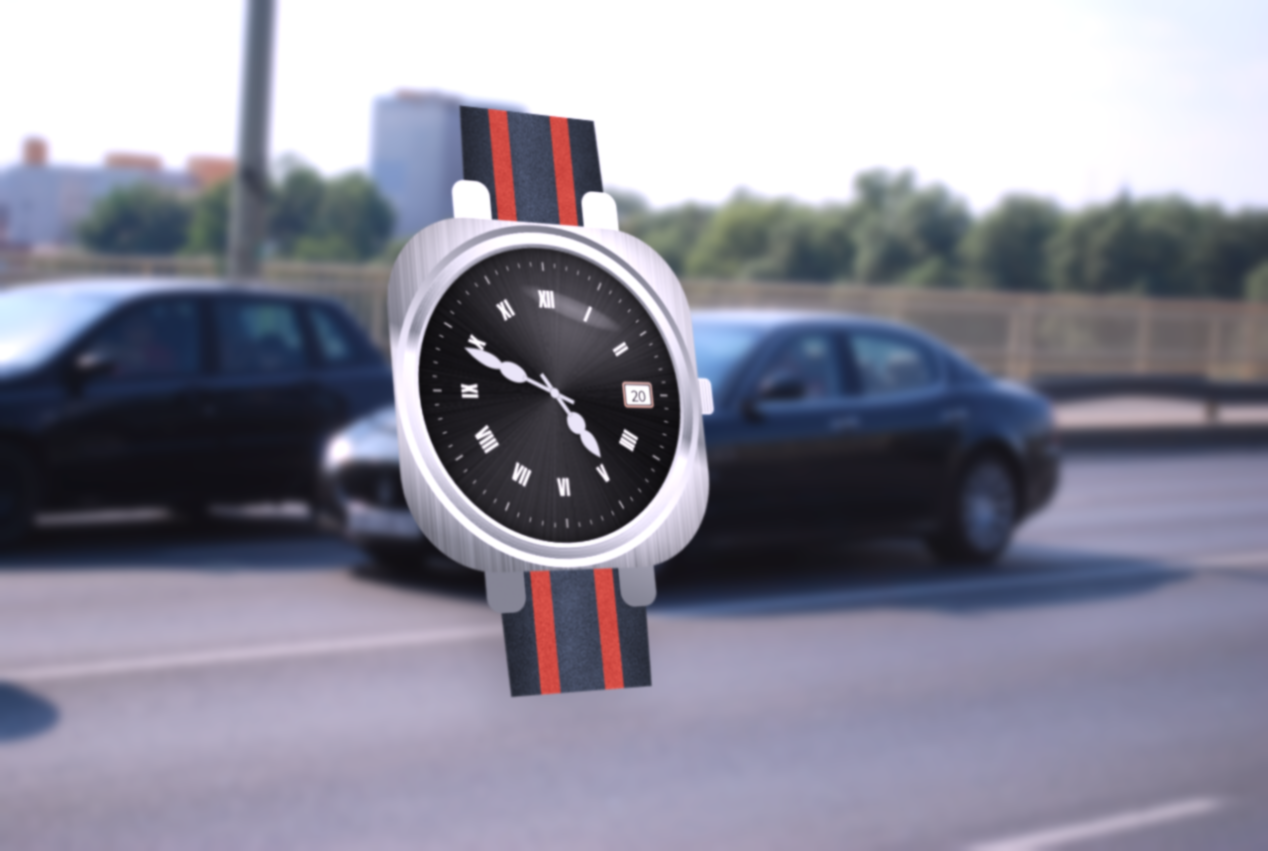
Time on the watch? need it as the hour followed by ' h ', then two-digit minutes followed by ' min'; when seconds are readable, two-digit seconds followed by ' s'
4 h 49 min
